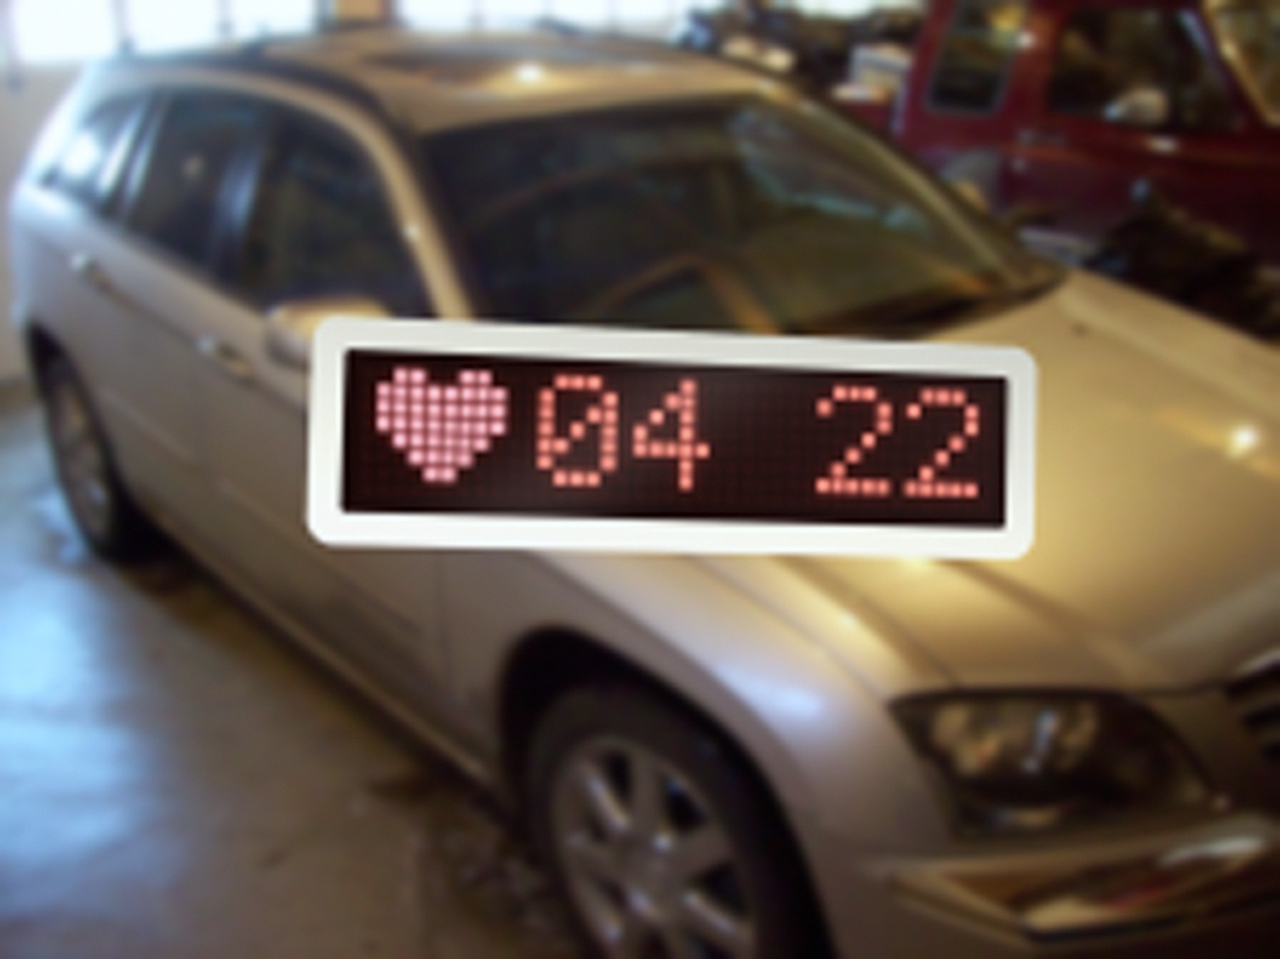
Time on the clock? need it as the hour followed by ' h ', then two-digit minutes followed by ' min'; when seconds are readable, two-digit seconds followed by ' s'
4 h 22 min
